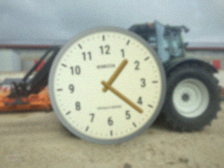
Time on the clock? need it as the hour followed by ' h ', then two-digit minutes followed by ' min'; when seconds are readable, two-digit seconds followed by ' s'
1 h 22 min
